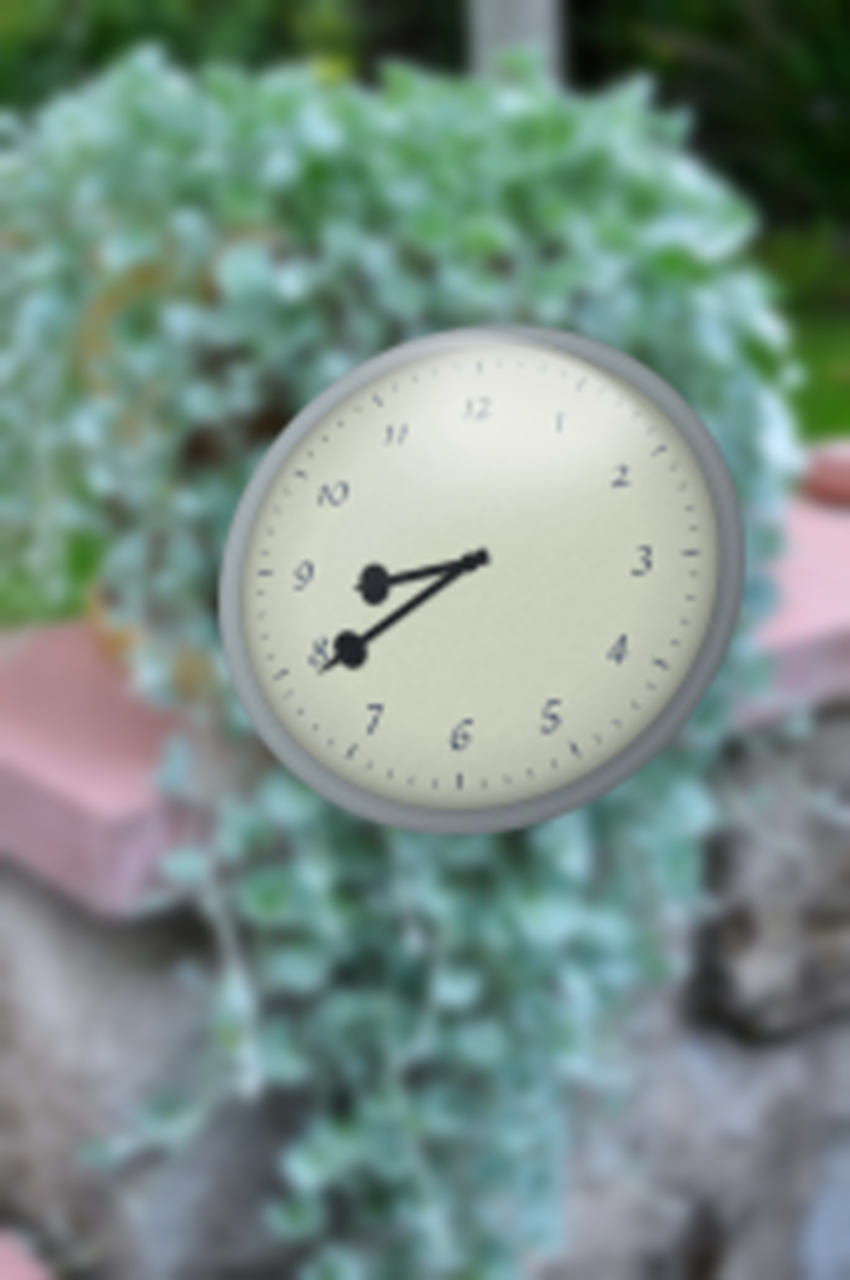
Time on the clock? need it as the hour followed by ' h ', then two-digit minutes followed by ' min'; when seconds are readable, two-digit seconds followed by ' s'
8 h 39 min
